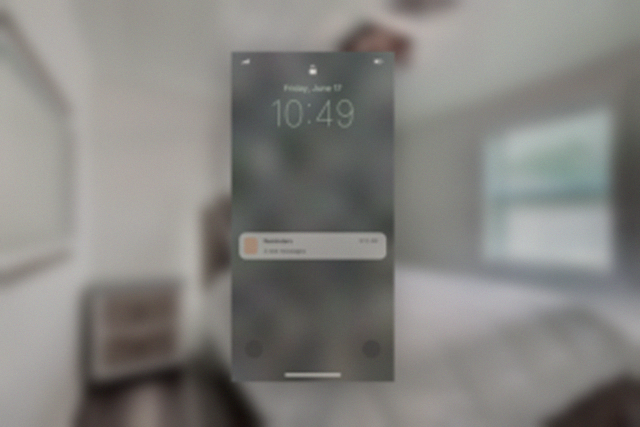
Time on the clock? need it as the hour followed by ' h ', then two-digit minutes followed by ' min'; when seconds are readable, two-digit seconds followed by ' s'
10 h 49 min
